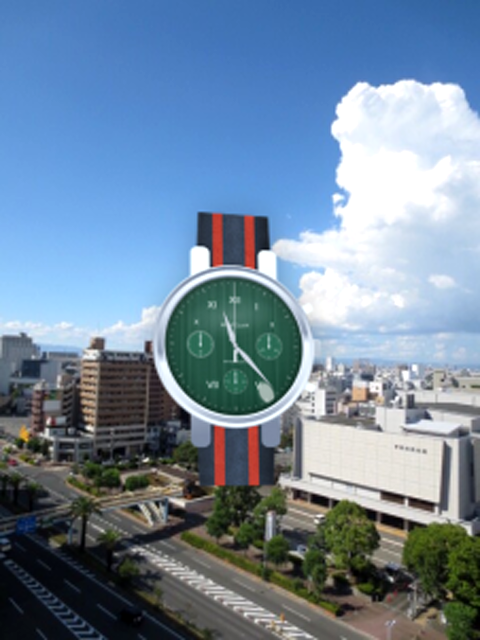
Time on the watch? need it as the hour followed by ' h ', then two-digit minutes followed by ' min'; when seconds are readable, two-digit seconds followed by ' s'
11 h 23 min
